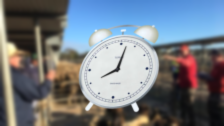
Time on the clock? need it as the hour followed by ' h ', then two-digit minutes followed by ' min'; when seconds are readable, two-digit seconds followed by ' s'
8 h 02 min
